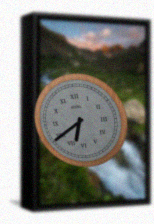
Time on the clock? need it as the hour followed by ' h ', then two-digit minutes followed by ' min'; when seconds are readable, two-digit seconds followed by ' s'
6 h 40 min
